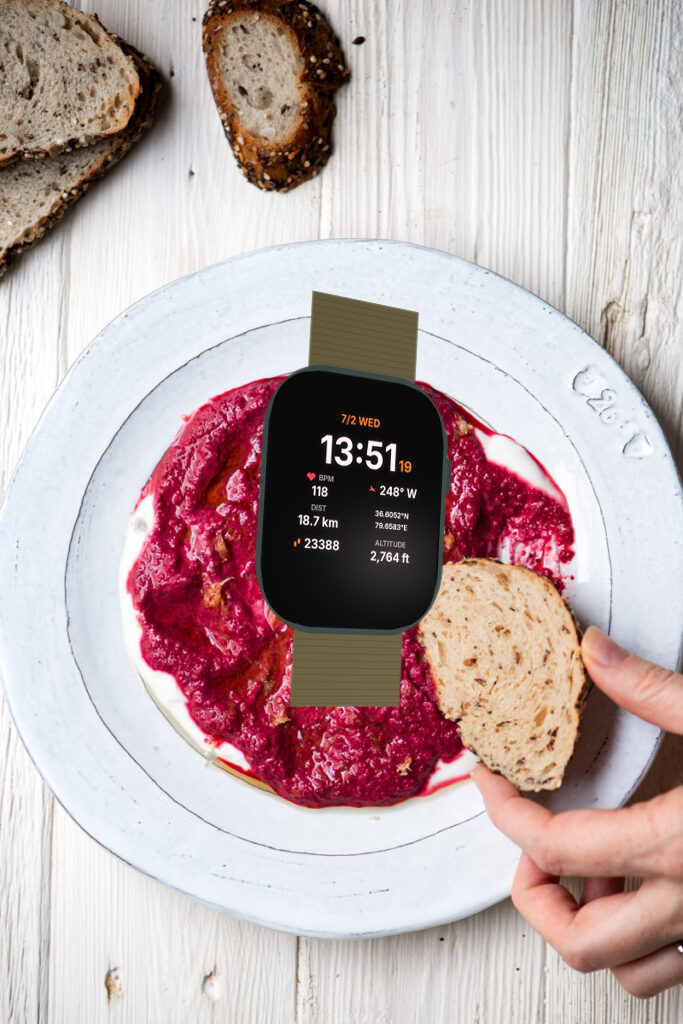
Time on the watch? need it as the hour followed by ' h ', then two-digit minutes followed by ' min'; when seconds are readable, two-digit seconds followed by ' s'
13 h 51 min 19 s
